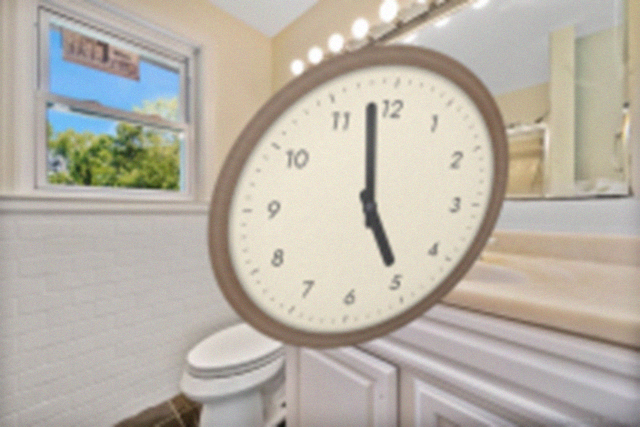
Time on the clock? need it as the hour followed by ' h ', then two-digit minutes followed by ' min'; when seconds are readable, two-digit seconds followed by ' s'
4 h 58 min
